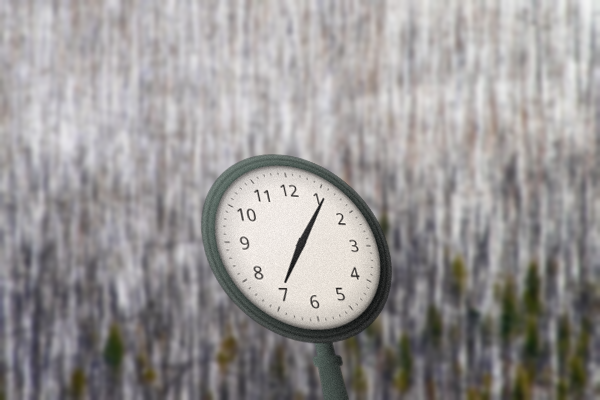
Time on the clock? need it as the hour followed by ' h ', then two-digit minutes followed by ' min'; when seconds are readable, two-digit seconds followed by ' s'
7 h 06 min
